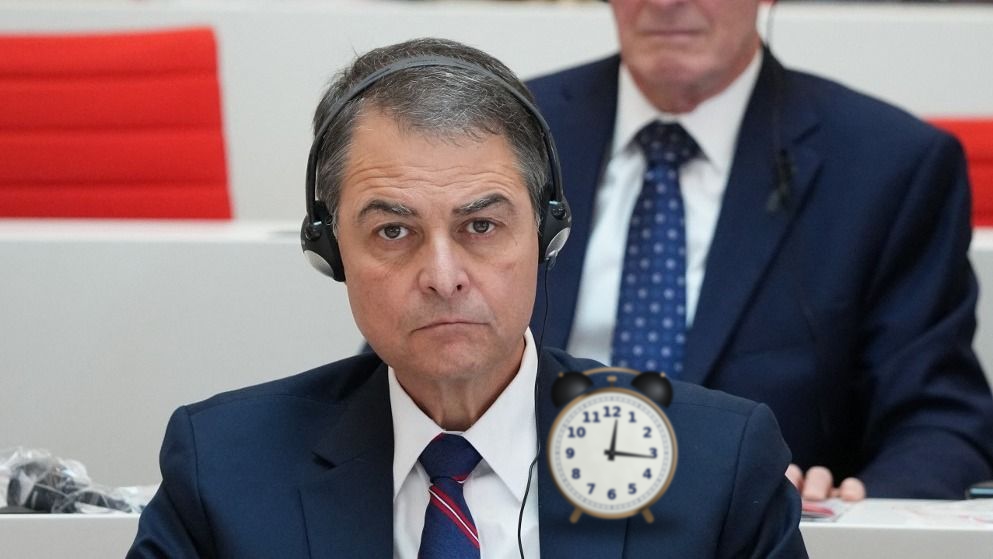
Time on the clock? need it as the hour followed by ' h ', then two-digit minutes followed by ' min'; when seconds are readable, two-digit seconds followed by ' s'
12 h 16 min
